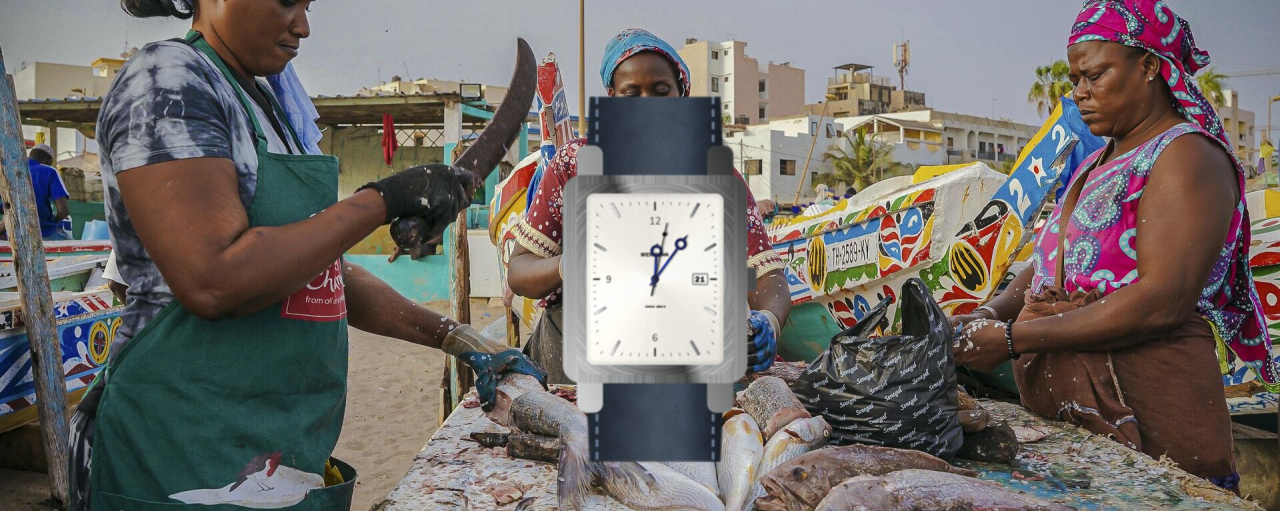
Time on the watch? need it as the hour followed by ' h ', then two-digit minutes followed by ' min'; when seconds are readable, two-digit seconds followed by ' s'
12 h 06 min 02 s
